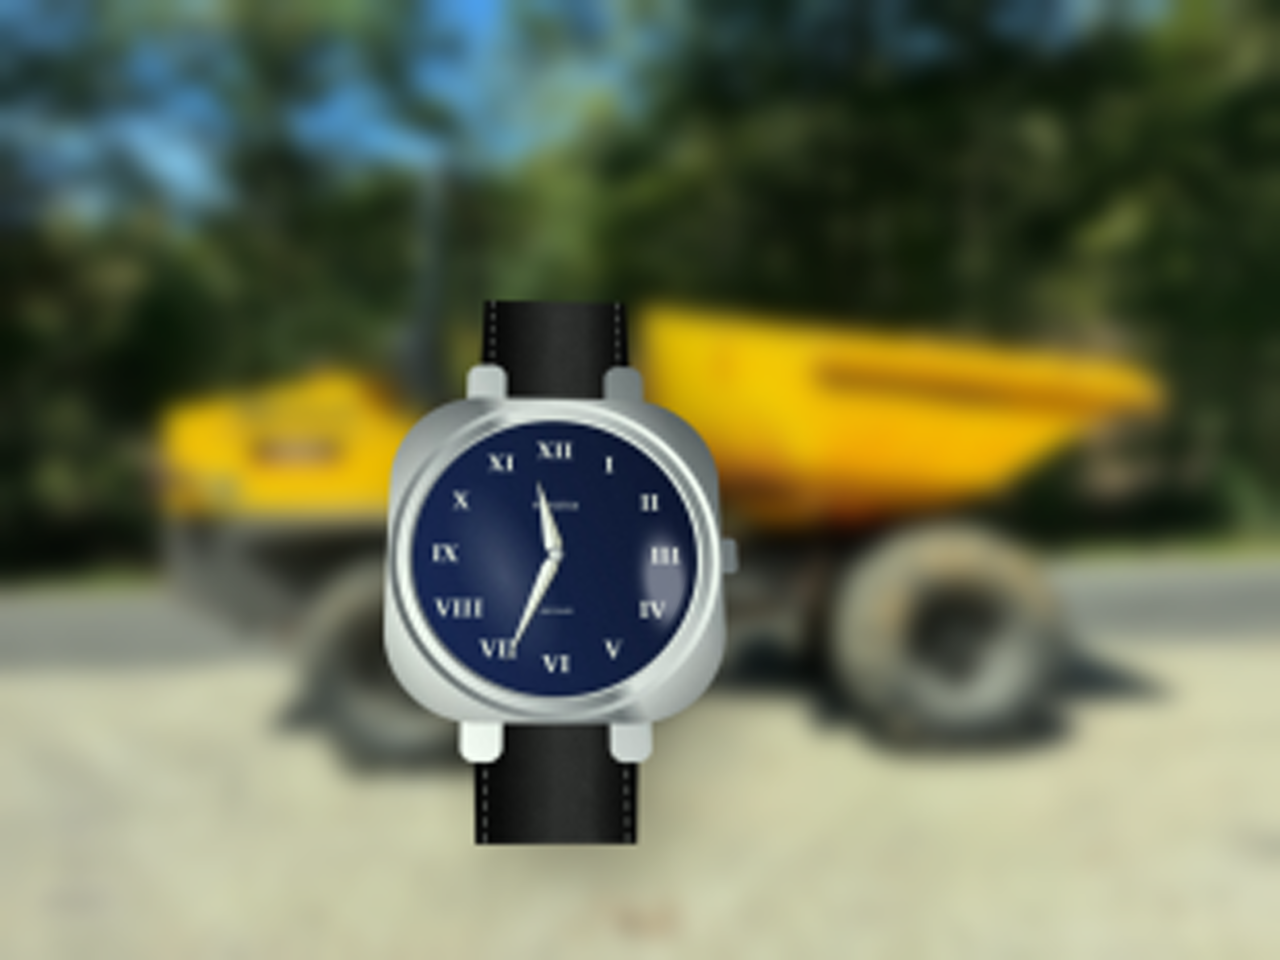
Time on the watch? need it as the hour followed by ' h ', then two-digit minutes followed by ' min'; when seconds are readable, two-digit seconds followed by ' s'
11 h 34 min
